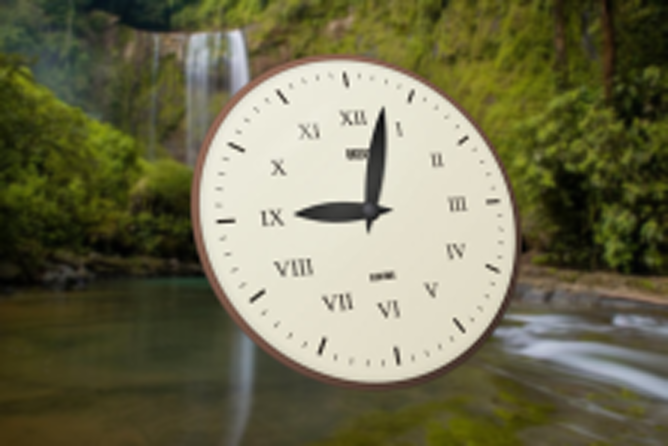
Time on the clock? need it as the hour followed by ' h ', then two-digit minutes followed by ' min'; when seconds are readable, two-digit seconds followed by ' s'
9 h 03 min
